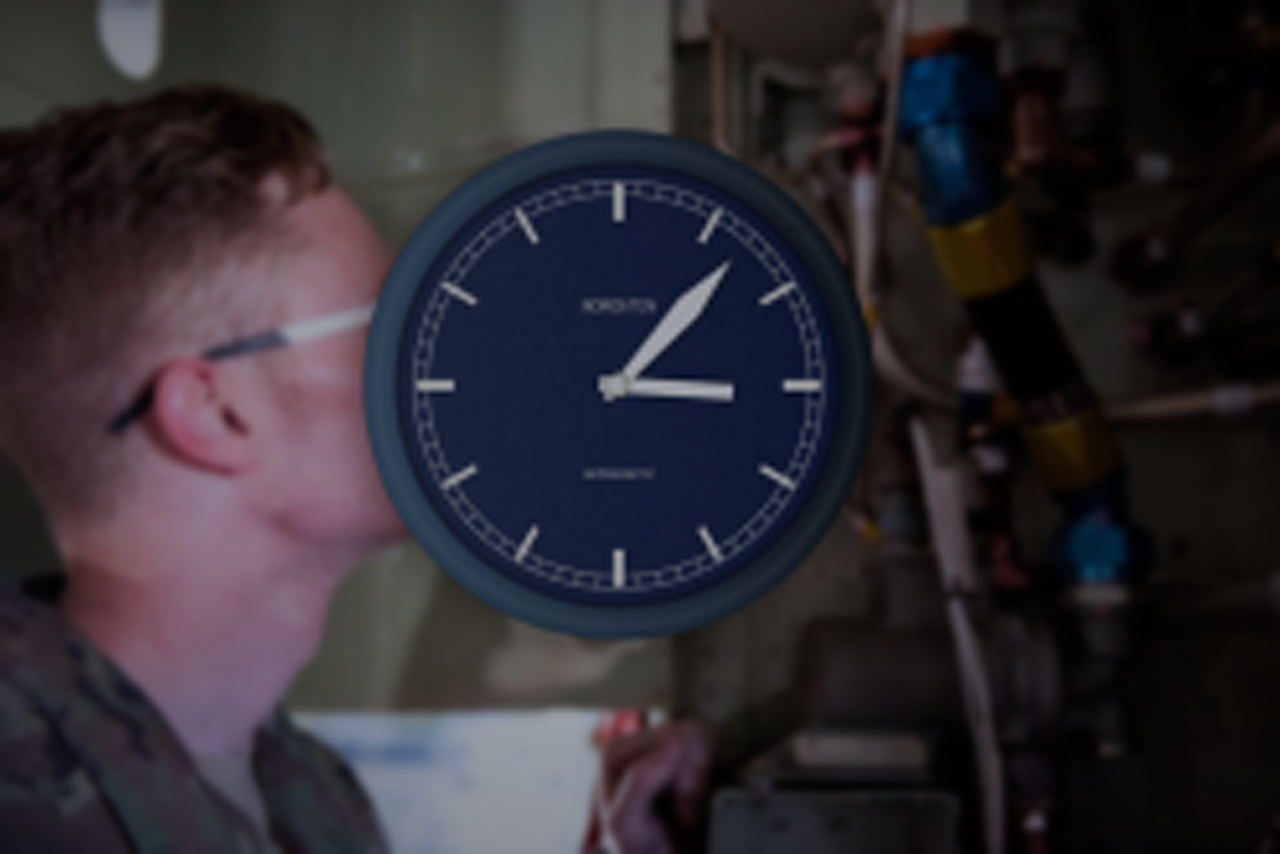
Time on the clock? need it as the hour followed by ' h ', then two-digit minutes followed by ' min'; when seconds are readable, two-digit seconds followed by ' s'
3 h 07 min
